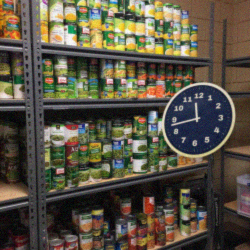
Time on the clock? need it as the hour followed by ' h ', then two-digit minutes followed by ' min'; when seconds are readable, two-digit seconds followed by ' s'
11 h 43 min
